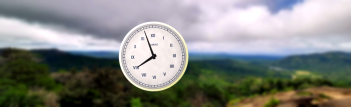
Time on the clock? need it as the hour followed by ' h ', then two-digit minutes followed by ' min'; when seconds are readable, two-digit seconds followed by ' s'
7 h 57 min
